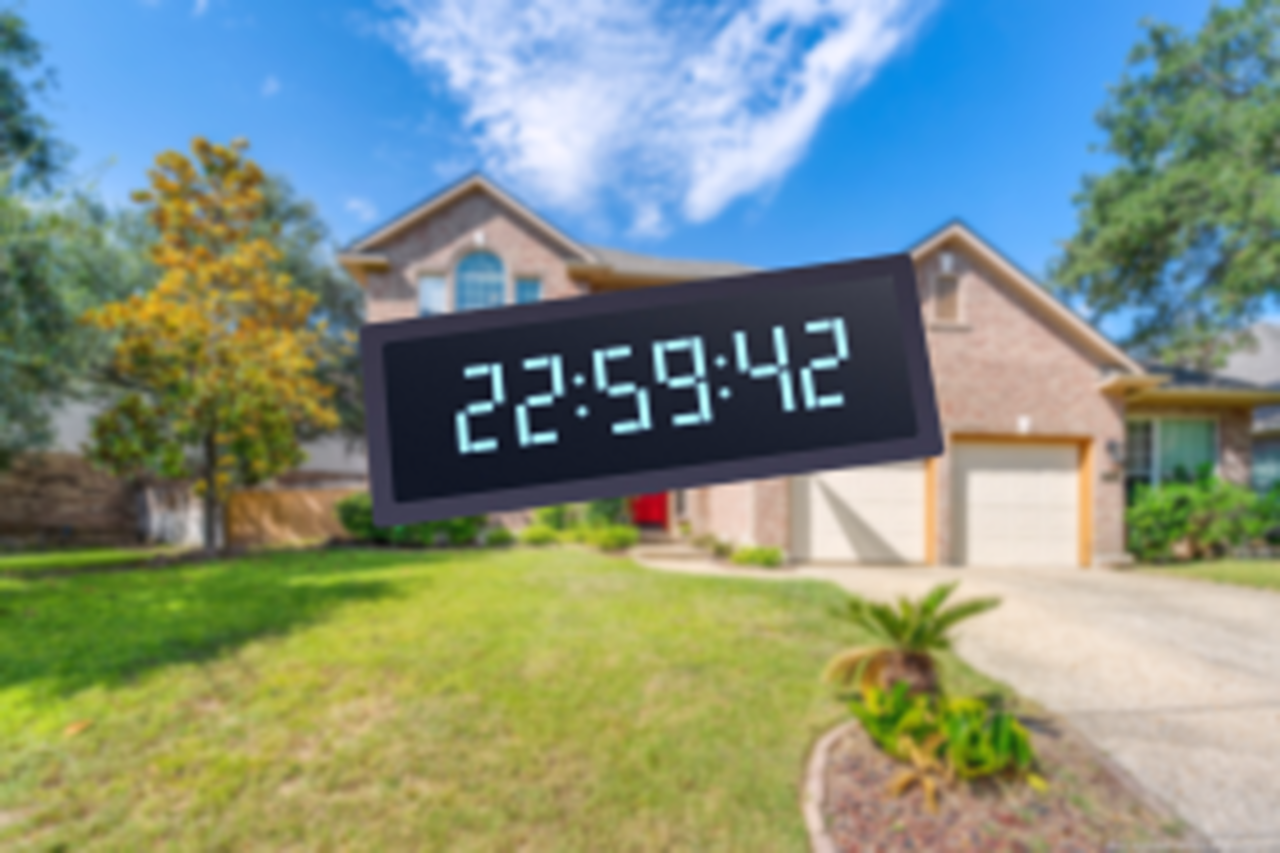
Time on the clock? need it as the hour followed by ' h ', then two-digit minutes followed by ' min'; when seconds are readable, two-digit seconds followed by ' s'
22 h 59 min 42 s
